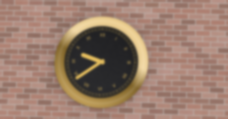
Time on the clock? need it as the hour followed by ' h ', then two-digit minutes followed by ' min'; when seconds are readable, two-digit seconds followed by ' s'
9 h 39 min
